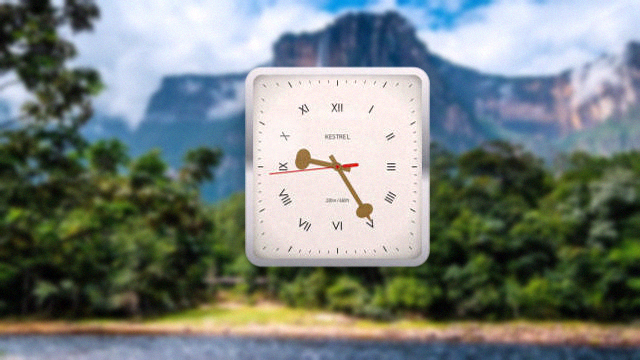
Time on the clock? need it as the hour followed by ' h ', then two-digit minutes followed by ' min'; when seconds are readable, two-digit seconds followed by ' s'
9 h 24 min 44 s
